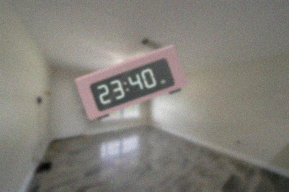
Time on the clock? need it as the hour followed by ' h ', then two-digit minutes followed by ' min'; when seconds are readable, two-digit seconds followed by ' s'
23 h 40 min
